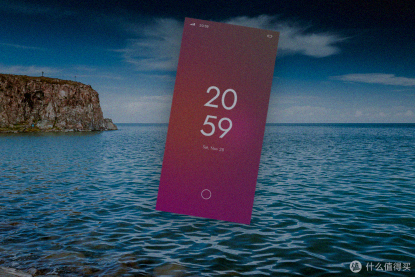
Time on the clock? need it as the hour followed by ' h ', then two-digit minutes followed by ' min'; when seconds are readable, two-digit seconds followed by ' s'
20 h 59 min
